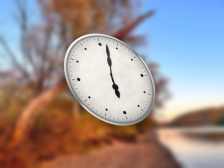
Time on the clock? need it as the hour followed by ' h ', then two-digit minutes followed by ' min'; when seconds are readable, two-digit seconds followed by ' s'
6 h 02 min
